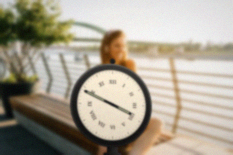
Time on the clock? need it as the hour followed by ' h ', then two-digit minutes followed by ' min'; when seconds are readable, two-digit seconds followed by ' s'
3 h 49 min
